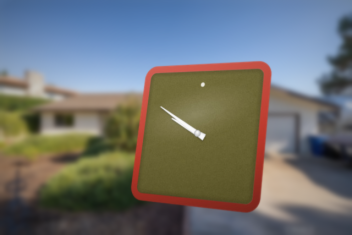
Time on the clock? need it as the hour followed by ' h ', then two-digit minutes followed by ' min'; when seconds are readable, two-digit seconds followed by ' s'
9 h 50 min
